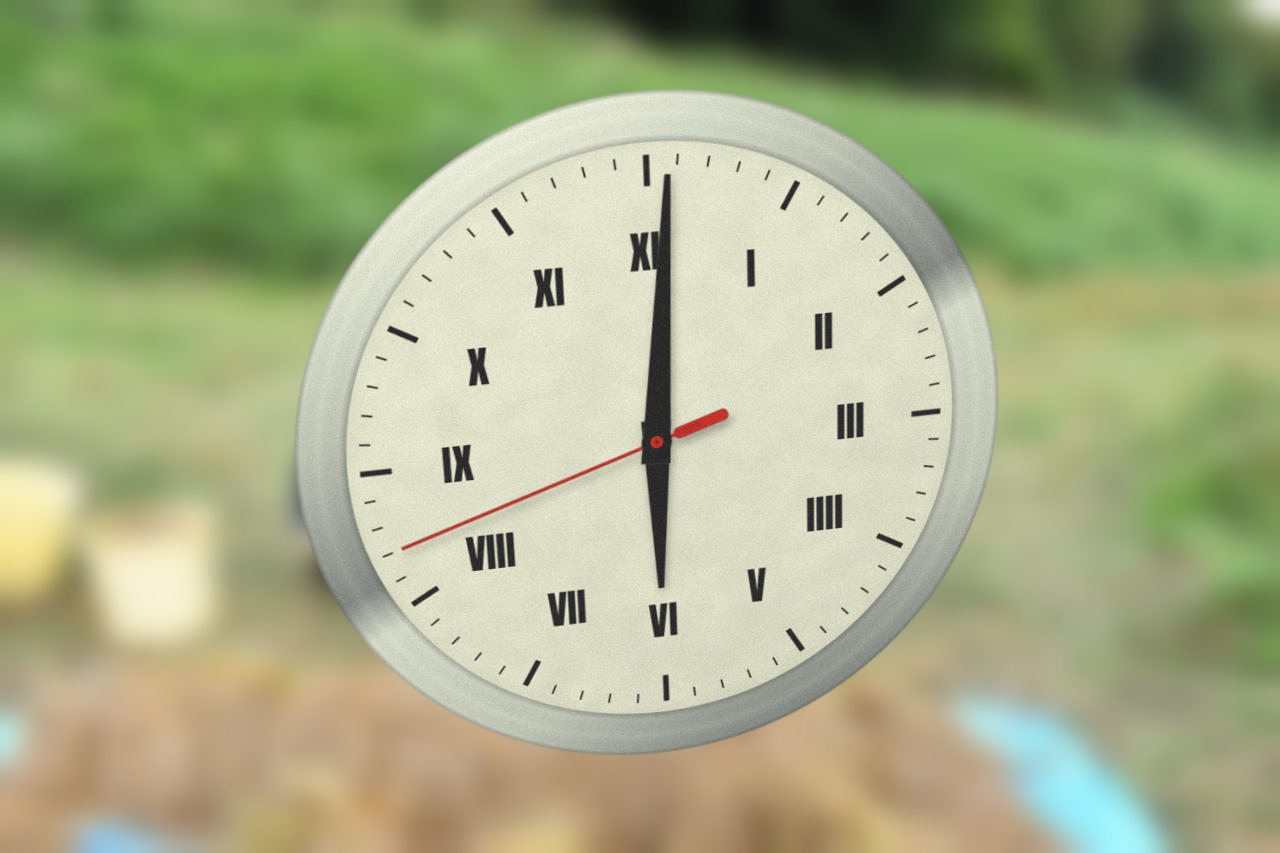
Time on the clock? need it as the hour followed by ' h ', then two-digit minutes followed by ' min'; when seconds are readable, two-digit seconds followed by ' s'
6 h 00 min 42 s
